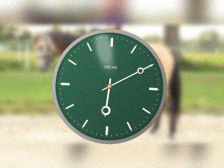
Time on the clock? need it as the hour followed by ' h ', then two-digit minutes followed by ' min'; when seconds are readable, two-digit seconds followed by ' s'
6 h 10 min
